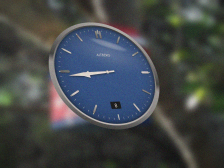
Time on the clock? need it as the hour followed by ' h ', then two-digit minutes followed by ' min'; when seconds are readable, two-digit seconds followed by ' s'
8 h 44 min
